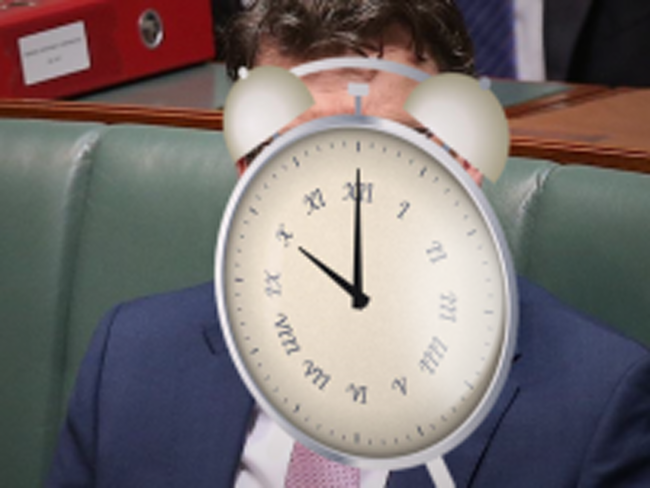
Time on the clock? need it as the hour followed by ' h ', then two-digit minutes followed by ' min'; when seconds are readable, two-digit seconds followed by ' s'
10 h 00 min
